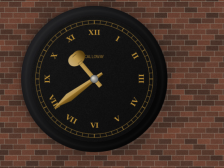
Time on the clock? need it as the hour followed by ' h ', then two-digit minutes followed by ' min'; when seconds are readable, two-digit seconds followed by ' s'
10 h 39 min
